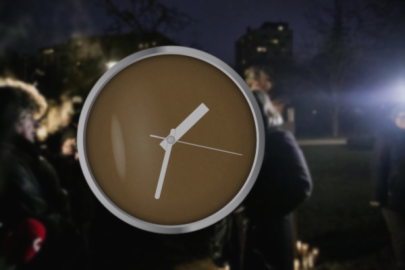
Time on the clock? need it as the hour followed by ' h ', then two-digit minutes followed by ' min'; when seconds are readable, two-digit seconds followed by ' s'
1 h 32 min 17 s
